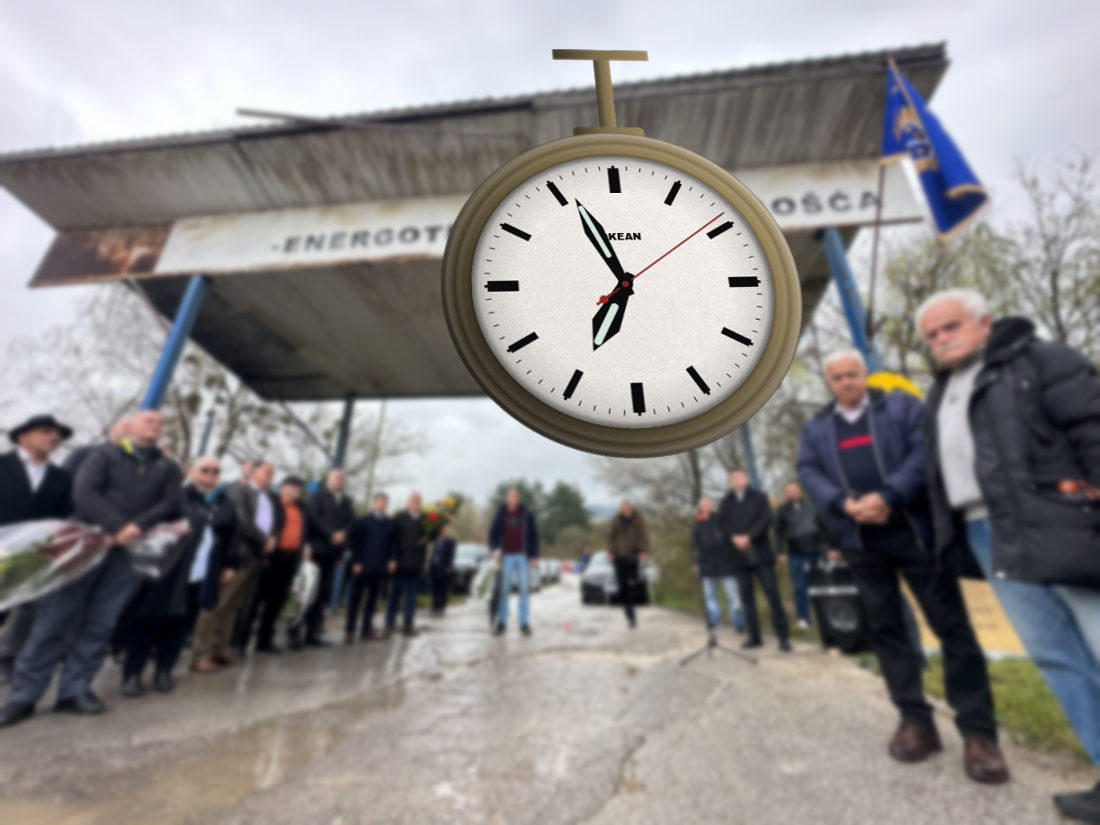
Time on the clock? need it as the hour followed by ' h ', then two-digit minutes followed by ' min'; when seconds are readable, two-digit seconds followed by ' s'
6 h 56 min 09 s
